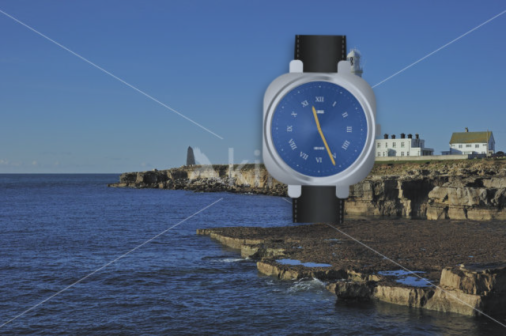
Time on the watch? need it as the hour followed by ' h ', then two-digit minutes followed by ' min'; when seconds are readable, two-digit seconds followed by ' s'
11 h 26 min
